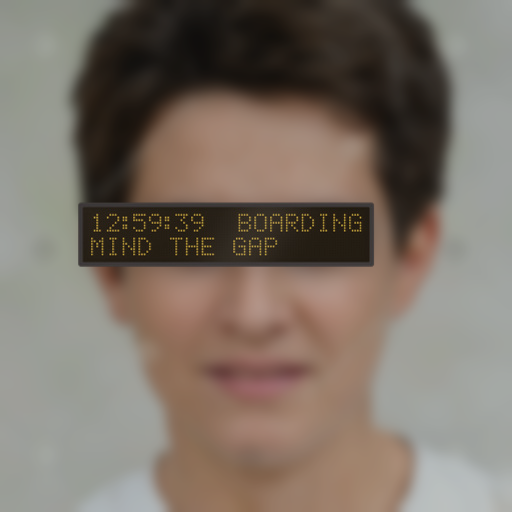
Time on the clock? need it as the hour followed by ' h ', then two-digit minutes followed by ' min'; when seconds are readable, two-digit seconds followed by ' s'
12 h 59 min 39 s
